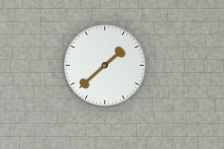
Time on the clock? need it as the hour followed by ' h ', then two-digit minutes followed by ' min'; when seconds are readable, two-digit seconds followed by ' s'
1 h 38 min
